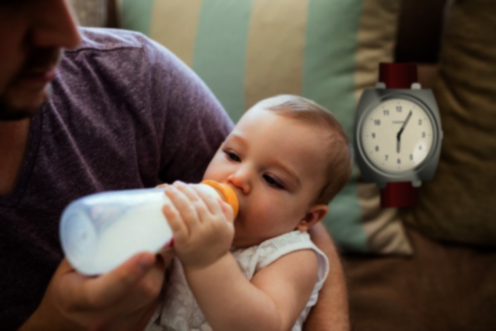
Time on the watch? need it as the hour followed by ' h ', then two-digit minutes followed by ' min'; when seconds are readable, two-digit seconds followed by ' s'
6 h 05 min
